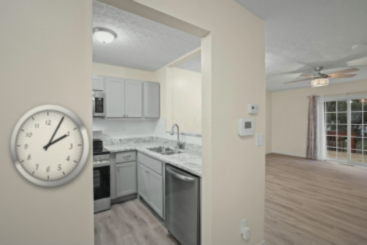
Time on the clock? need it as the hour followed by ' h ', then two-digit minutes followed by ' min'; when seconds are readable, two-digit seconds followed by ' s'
2 h 05 min
